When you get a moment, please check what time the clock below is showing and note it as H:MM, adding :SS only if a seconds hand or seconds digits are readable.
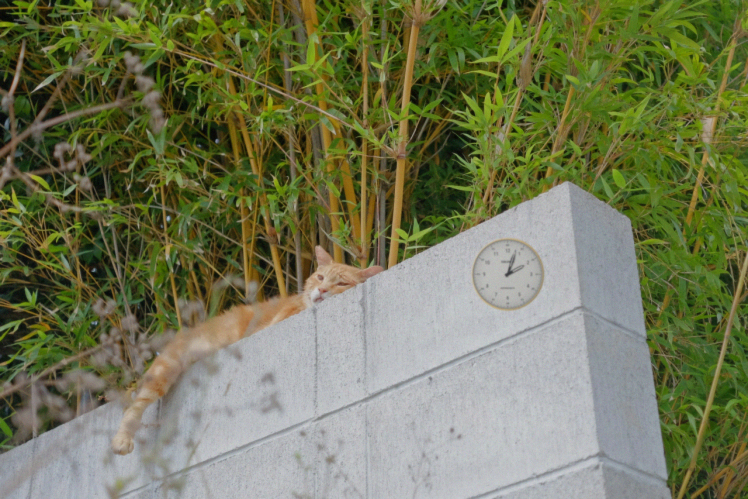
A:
2:03
